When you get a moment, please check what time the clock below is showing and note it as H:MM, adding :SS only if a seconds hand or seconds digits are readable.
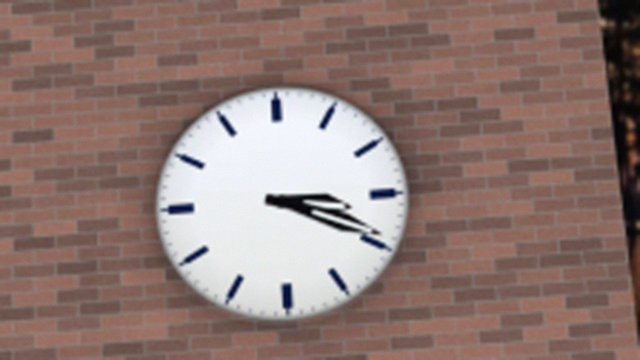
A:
3:19
